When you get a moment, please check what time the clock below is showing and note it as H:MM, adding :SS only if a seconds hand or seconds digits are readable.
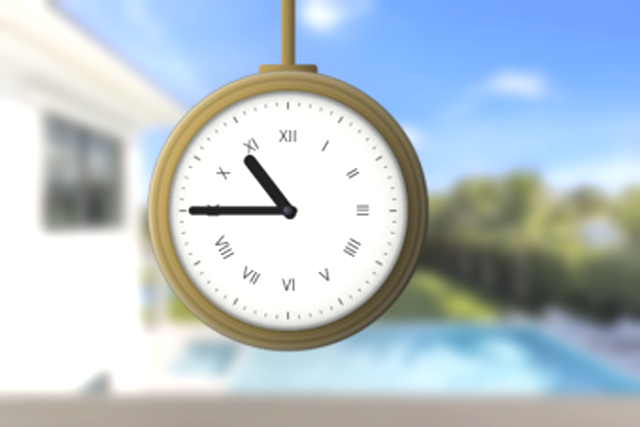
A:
10:45
